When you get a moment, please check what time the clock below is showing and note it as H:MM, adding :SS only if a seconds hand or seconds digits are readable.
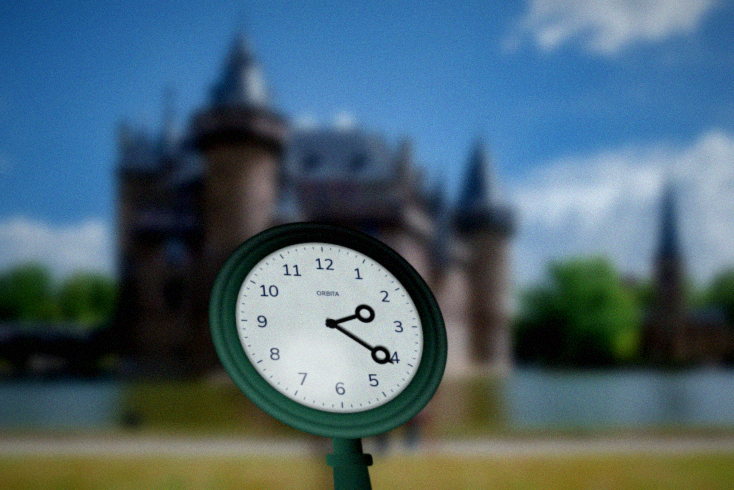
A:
2:21
